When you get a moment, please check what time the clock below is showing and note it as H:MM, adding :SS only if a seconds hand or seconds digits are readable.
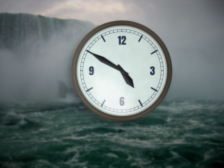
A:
4:50
